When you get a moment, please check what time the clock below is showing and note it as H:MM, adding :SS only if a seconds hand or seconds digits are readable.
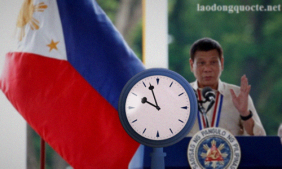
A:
9:57
